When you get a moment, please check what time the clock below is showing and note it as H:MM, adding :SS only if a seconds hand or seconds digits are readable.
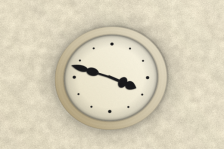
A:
3:48
